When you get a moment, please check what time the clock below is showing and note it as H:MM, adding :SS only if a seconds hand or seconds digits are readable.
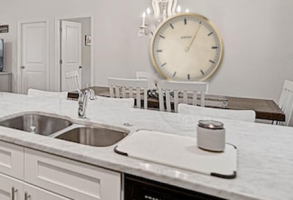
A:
1:05
